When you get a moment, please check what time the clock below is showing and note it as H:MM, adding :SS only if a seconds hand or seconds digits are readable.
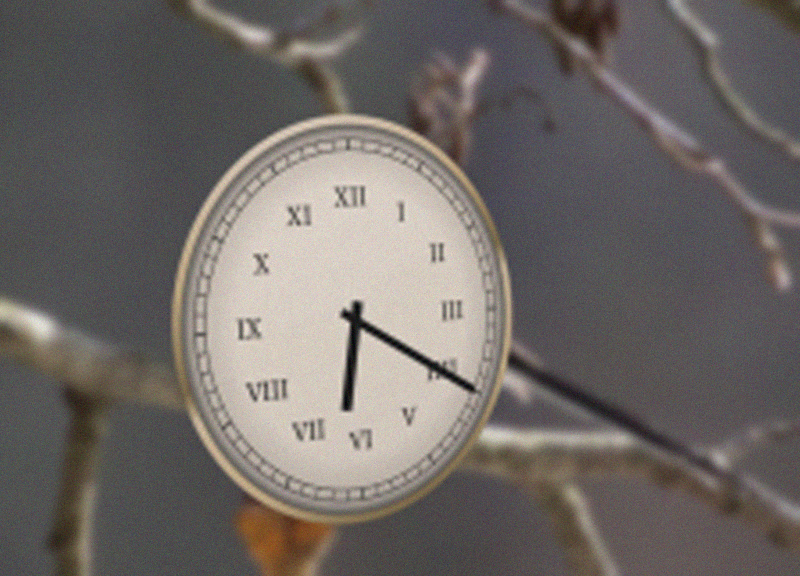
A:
6:20
